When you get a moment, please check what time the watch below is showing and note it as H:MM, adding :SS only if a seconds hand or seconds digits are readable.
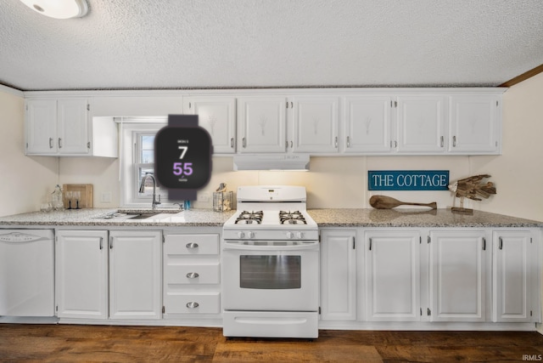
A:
7:55
